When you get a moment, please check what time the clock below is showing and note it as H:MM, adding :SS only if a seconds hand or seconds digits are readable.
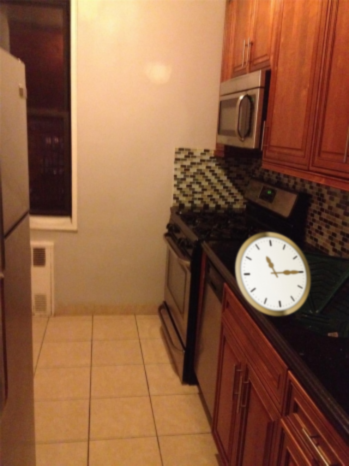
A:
11:15
